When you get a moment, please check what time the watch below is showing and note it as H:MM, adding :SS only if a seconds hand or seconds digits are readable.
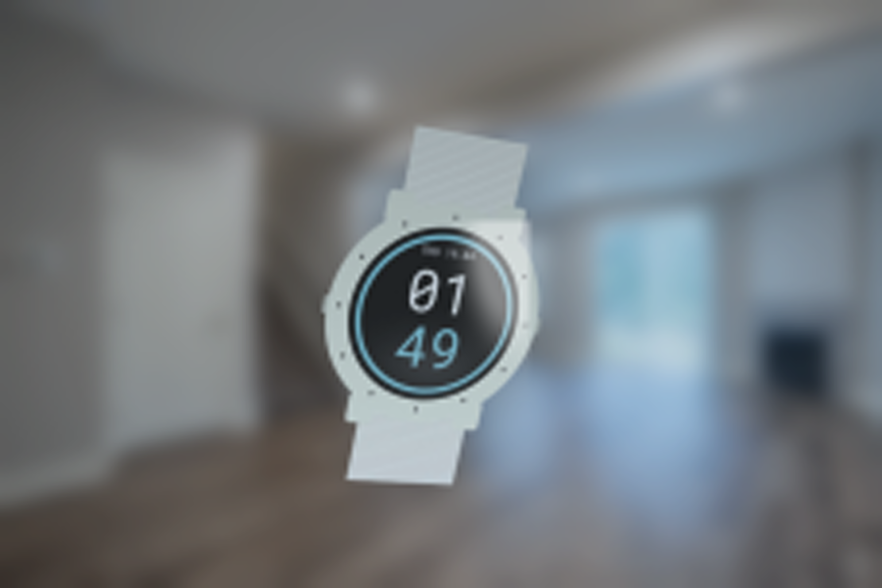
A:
1:49
